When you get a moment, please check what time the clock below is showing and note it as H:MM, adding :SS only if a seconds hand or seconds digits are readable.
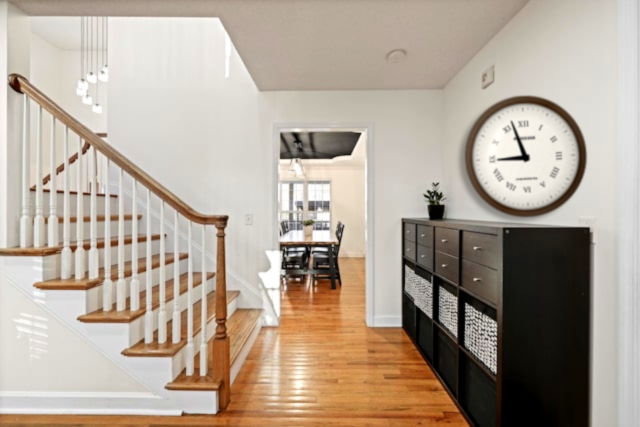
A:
8:57
